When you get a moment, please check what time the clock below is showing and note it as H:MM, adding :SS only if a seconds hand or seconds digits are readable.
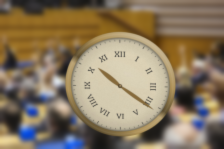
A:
10:21
